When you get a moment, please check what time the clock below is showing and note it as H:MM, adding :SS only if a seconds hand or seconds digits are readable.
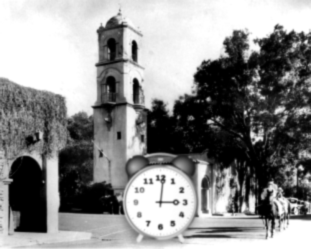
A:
3:01
